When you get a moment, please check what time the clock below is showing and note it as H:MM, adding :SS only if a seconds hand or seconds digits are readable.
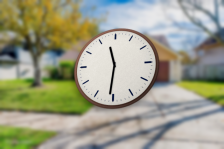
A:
11:31
